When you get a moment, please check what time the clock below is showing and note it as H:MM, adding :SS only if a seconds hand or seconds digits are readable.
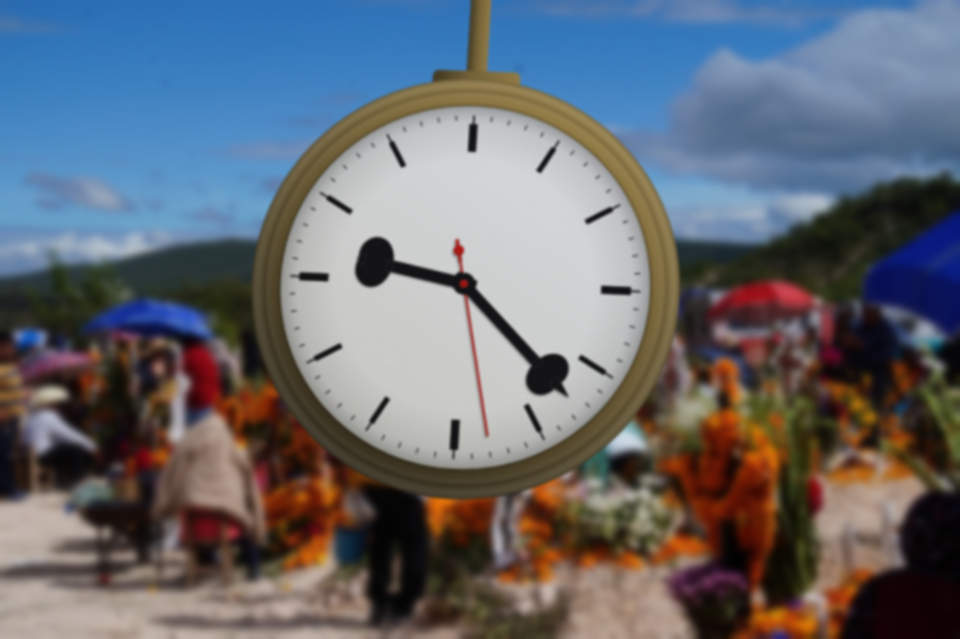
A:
9:22:28
